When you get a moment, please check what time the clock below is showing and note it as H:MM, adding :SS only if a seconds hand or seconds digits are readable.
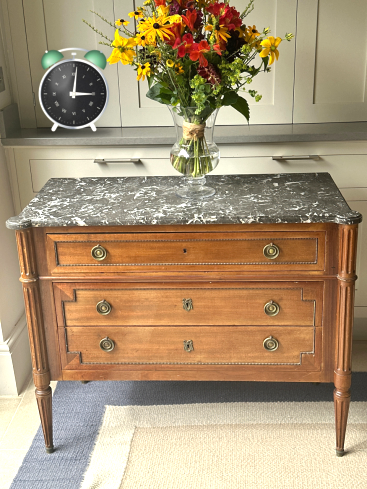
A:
3:01
